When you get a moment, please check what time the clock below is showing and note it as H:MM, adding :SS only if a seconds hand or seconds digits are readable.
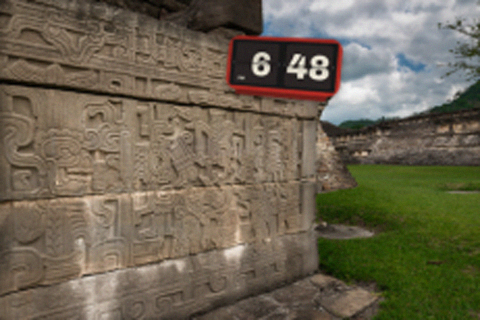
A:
6:48
